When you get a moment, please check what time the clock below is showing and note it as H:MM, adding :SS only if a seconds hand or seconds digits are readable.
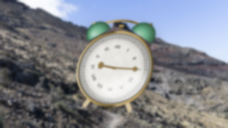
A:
9:15
